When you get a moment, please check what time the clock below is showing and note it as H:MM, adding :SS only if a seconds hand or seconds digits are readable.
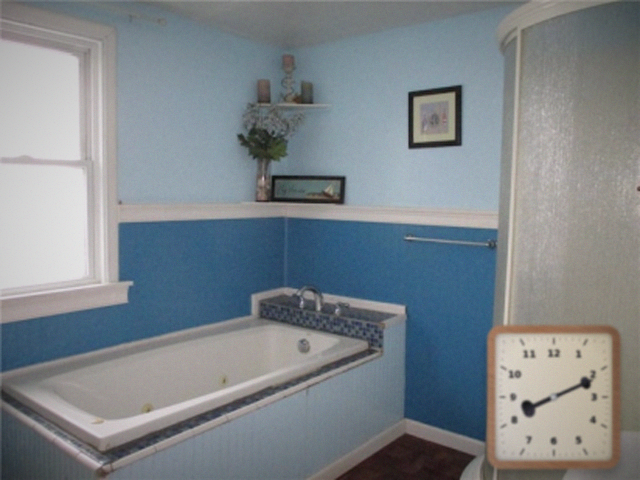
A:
8:11
